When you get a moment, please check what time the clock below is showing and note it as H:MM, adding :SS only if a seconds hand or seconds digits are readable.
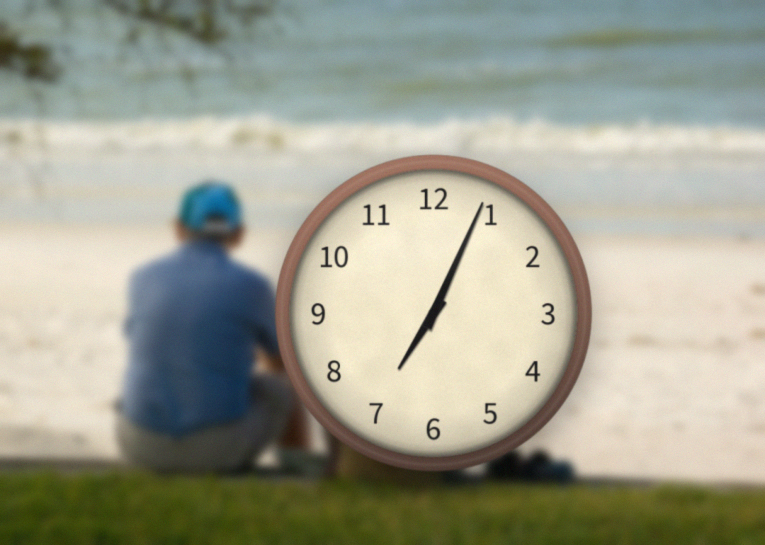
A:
7:04
